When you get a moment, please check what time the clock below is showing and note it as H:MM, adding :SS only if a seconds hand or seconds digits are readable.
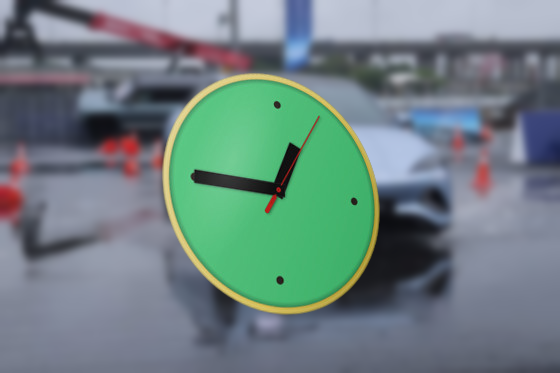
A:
12:45:05
